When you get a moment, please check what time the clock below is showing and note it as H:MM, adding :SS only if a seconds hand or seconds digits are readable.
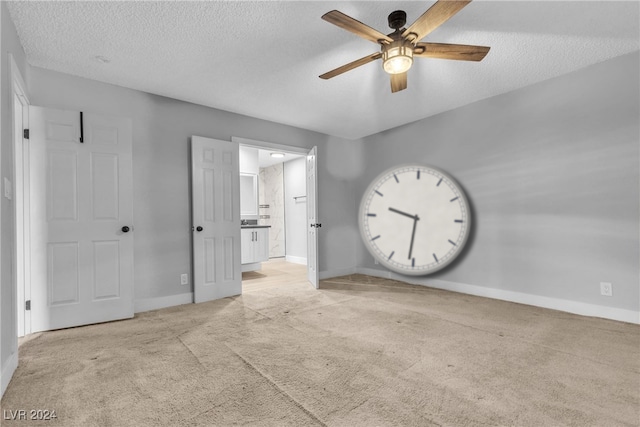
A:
9:31
